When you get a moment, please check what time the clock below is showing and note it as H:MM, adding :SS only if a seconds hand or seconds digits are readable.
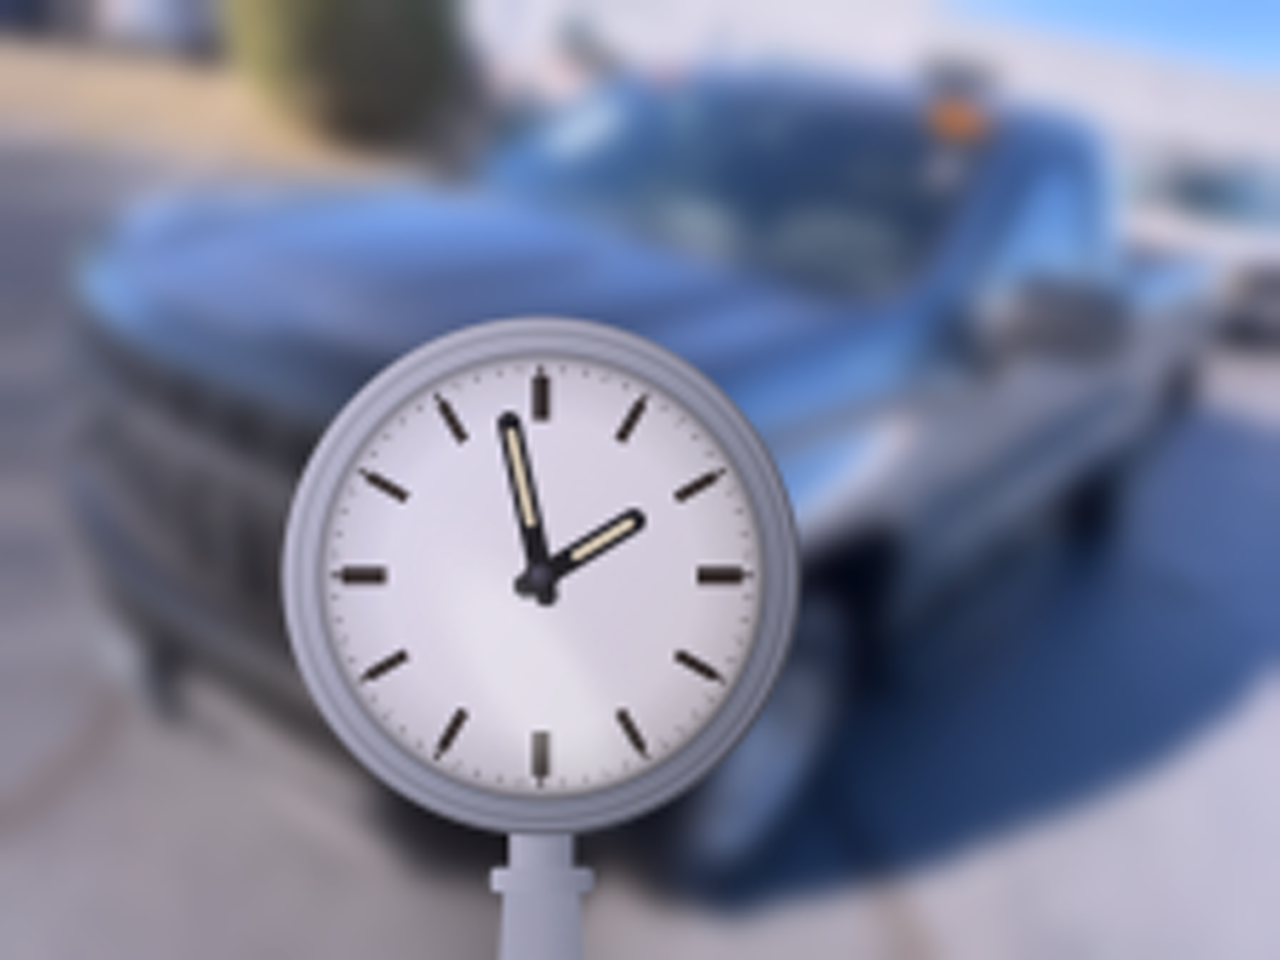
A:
1:58
